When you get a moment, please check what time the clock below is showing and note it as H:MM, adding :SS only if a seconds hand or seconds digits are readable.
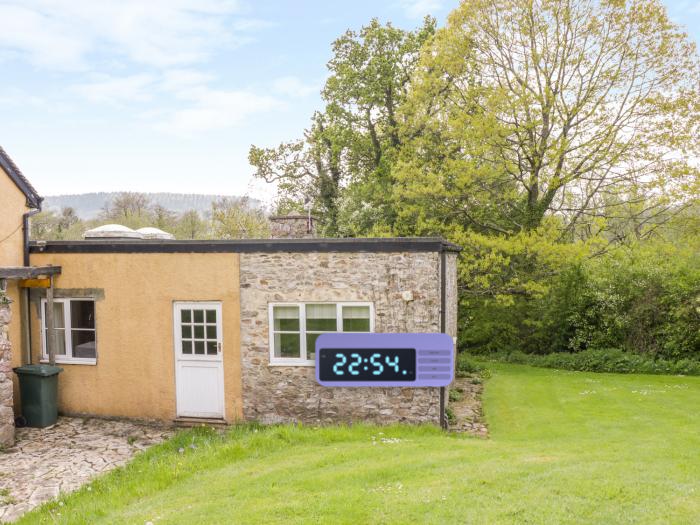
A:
22:54
